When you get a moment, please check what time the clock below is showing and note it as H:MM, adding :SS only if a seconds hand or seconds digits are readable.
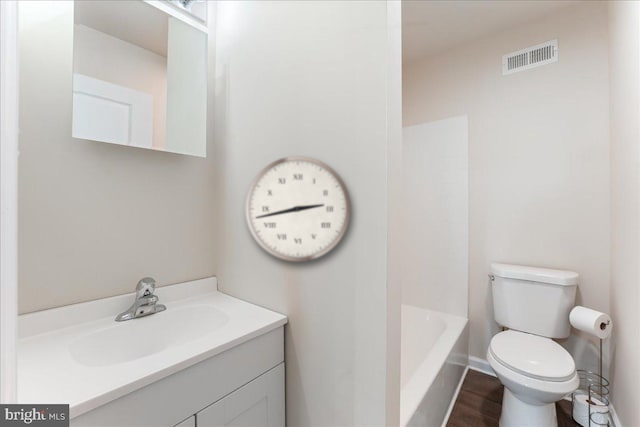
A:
2:43
